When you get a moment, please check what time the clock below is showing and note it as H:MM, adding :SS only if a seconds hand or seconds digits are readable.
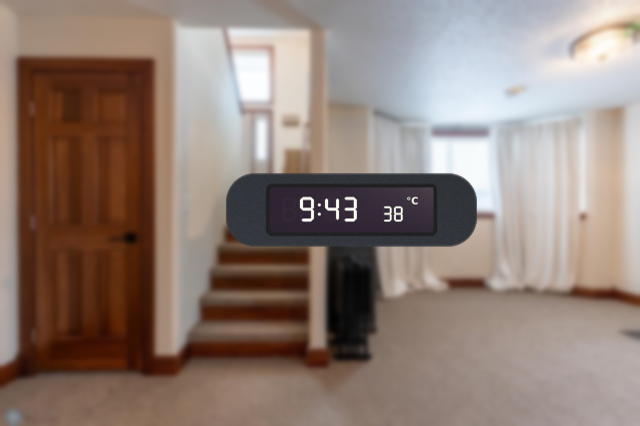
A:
9:43
